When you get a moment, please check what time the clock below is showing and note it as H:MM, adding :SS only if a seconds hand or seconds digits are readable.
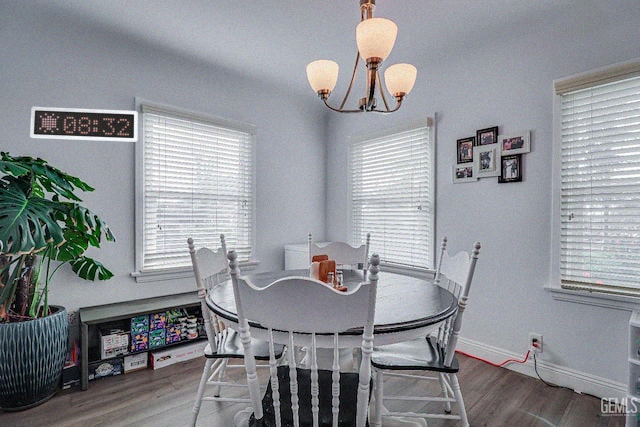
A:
8:32
